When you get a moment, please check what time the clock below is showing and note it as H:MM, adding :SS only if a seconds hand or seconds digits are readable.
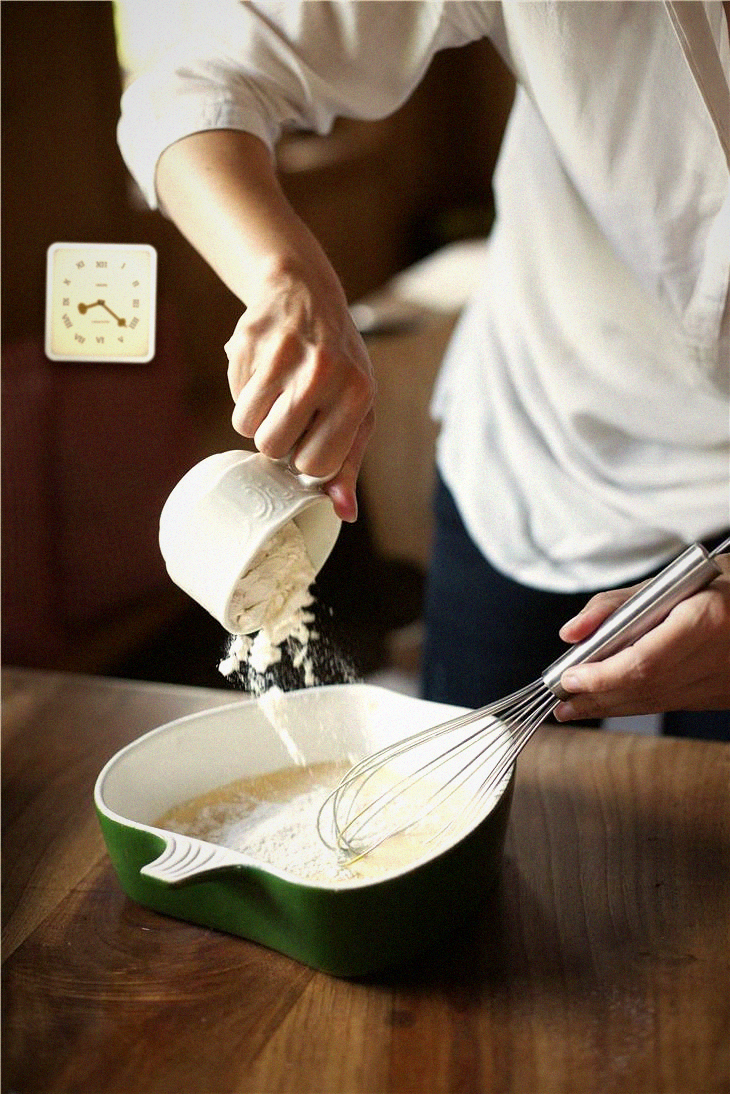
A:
8:22
